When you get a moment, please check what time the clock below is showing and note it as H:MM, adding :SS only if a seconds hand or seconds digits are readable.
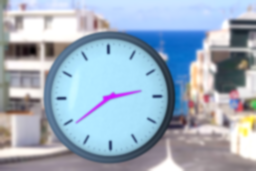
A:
2:39
